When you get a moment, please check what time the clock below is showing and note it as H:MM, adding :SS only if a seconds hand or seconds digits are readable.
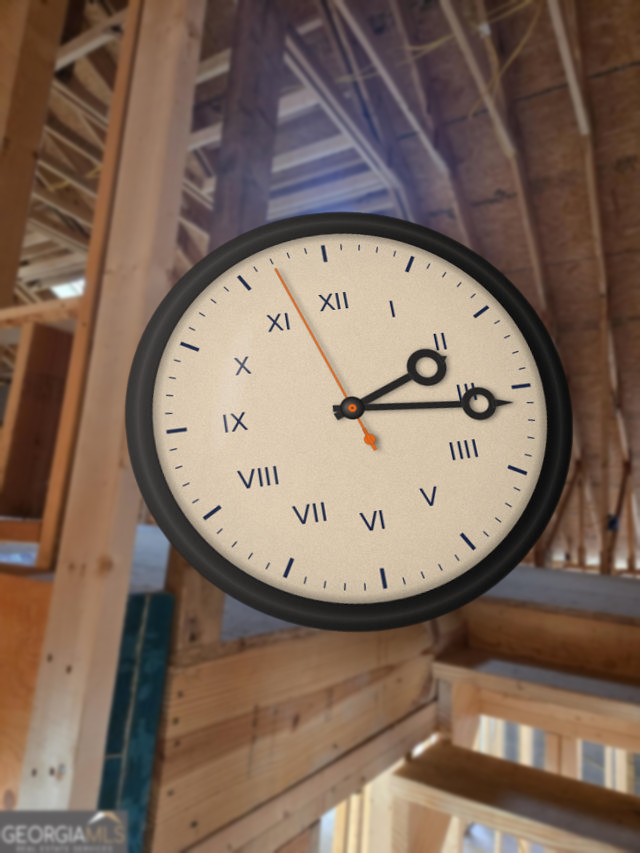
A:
2:15:57
